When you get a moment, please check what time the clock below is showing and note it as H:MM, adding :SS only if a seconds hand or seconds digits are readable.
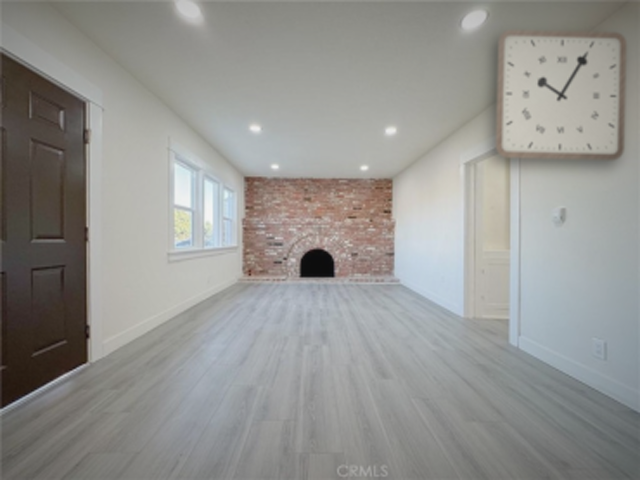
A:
10:05
